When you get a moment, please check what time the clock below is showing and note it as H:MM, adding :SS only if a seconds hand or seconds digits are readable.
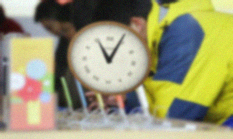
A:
11:04
